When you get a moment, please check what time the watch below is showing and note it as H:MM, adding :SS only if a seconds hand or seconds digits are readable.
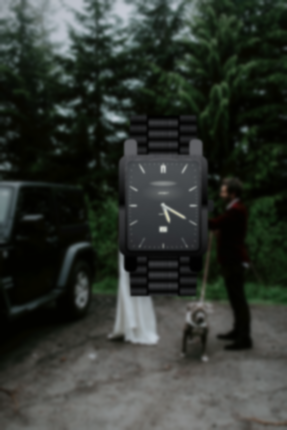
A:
5:20
